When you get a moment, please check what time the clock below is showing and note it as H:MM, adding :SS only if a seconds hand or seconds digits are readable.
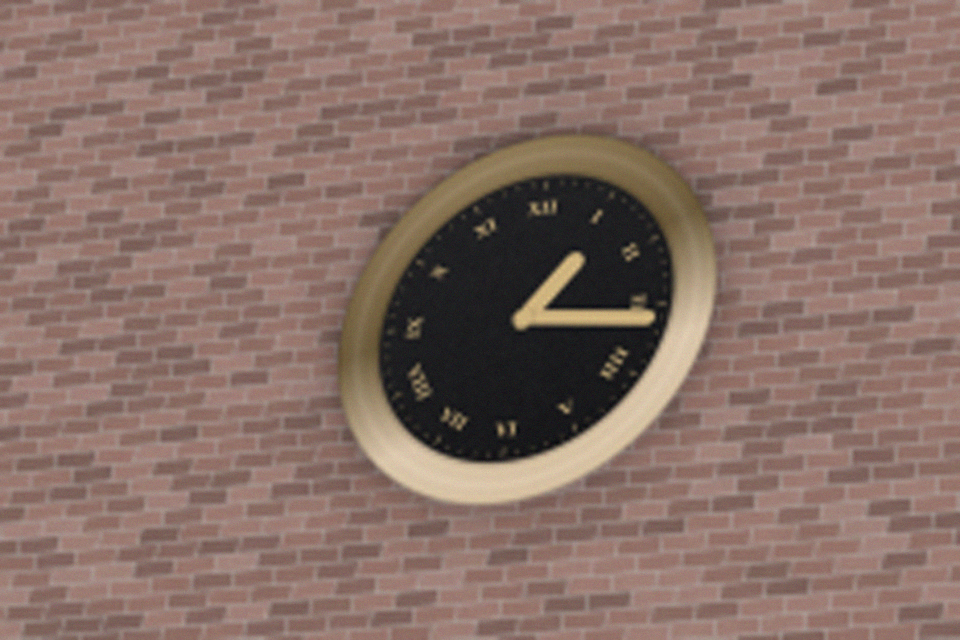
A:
1:16
